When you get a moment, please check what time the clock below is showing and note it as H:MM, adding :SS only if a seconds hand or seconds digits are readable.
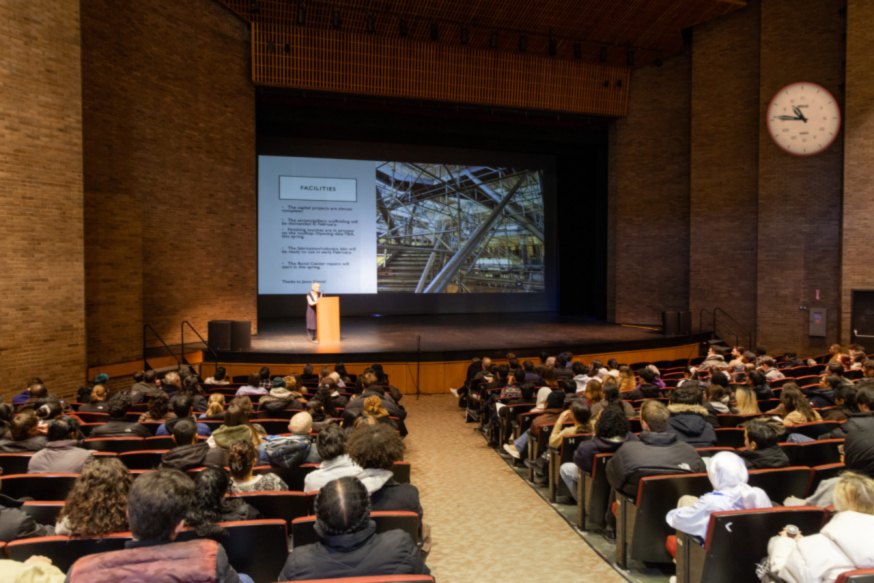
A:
10:46
